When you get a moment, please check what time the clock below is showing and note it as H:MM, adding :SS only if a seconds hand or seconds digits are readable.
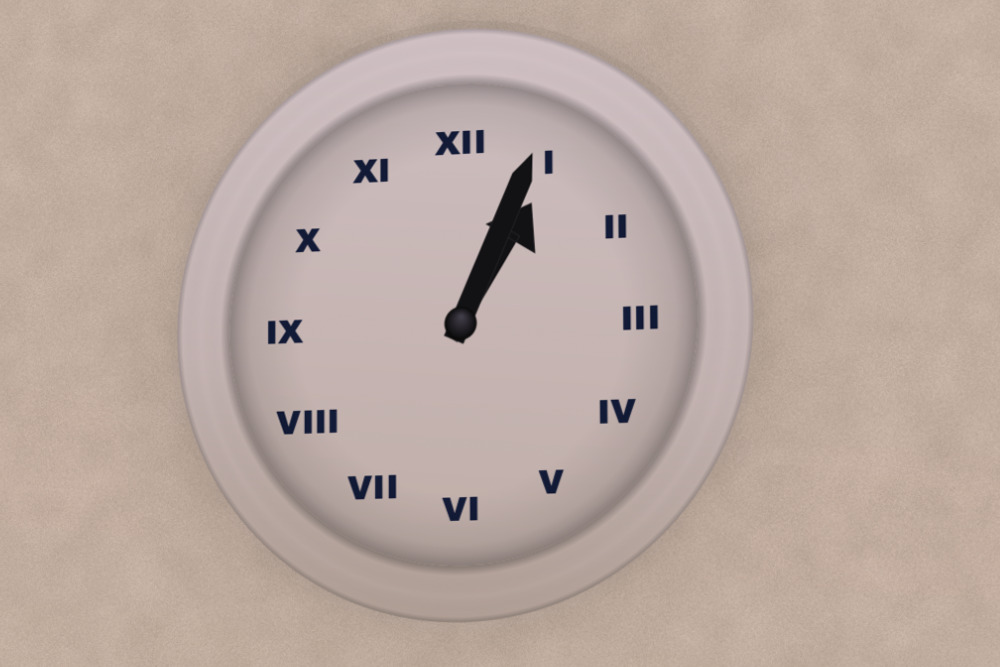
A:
1:04
